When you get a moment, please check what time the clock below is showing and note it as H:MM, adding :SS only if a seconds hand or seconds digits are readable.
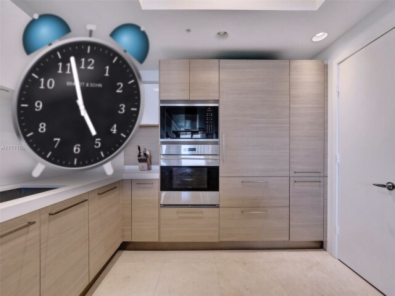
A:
4:57
